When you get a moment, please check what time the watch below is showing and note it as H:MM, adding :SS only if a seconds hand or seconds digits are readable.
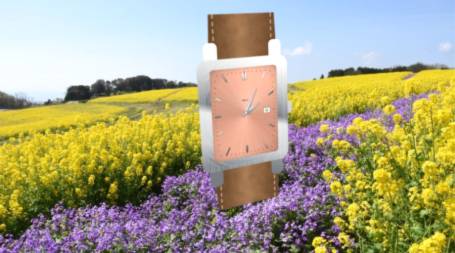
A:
2:05
